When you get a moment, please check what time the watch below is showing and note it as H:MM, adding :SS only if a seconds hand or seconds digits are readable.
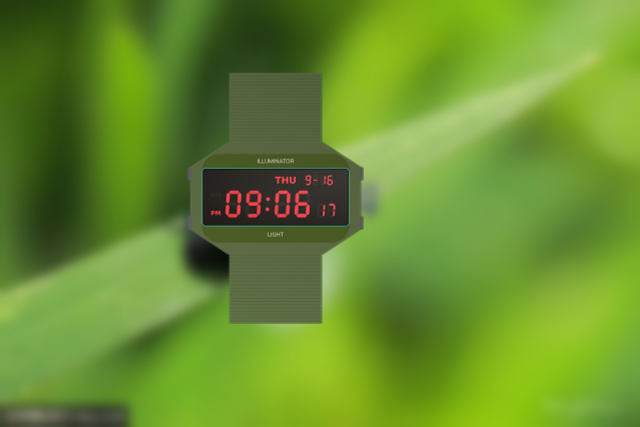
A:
9:06:17
